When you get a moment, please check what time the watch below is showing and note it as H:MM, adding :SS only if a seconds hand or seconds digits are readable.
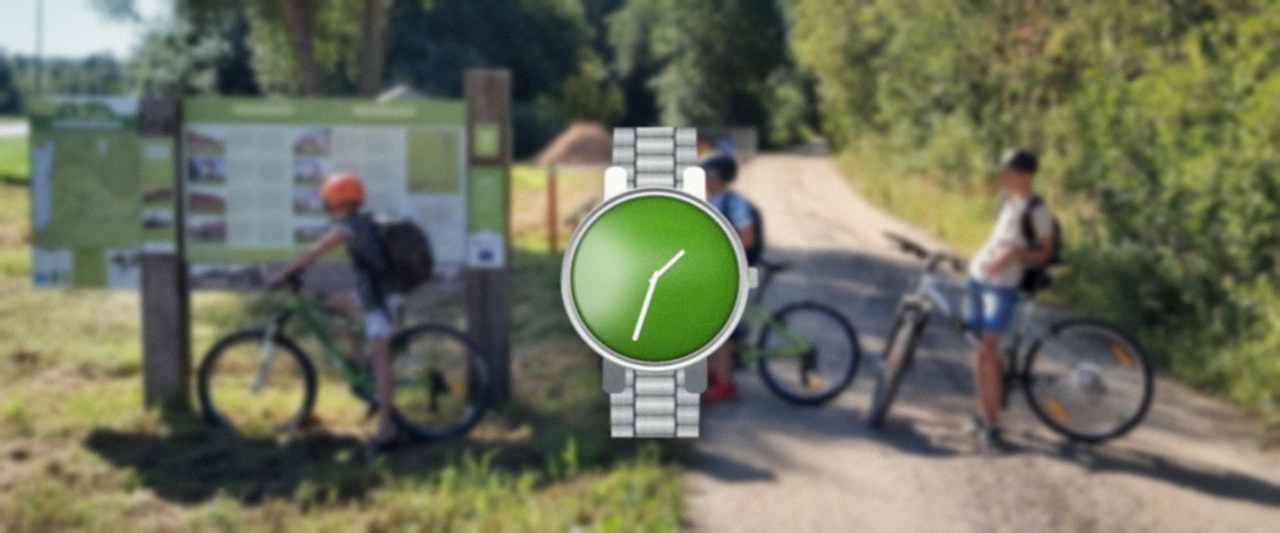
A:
1:33
